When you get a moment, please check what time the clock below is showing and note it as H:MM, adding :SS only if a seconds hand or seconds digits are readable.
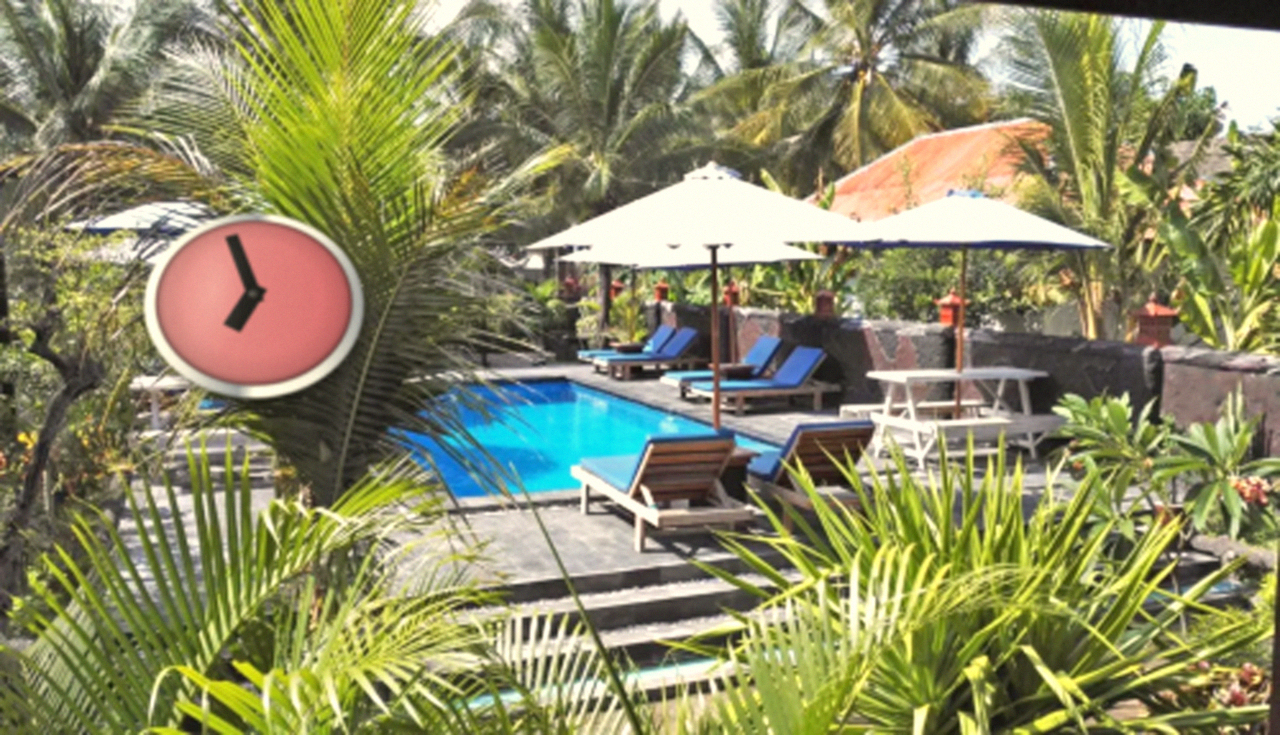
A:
6:57
